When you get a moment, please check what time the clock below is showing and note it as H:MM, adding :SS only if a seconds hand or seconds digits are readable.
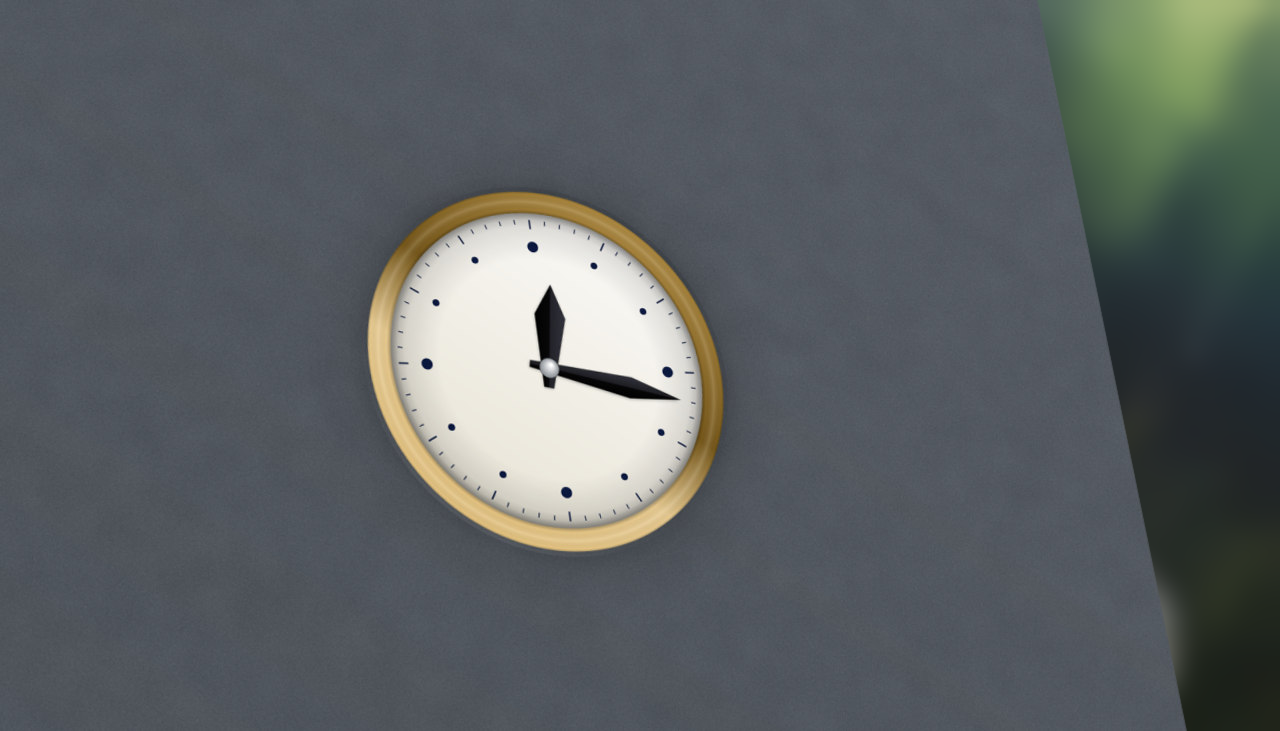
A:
12:17
